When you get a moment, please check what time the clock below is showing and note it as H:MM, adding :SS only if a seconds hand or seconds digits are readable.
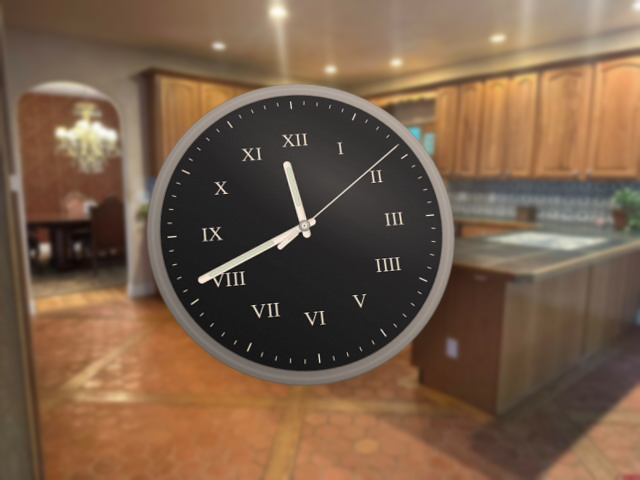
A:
11:41:09
